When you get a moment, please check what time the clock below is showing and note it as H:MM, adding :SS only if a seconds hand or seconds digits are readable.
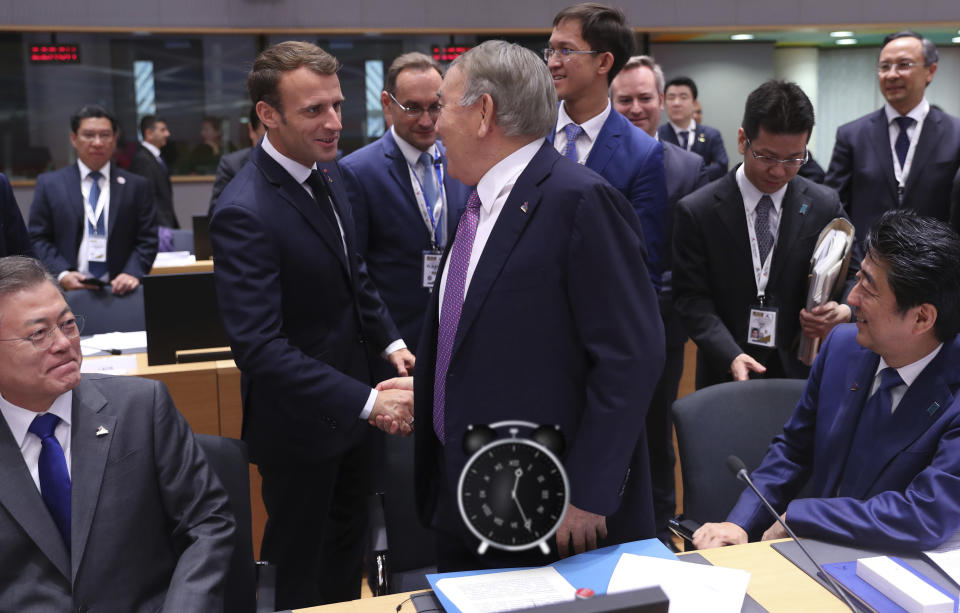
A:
12:26
